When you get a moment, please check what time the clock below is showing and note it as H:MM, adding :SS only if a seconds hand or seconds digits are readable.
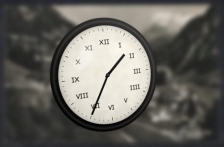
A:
1:35
